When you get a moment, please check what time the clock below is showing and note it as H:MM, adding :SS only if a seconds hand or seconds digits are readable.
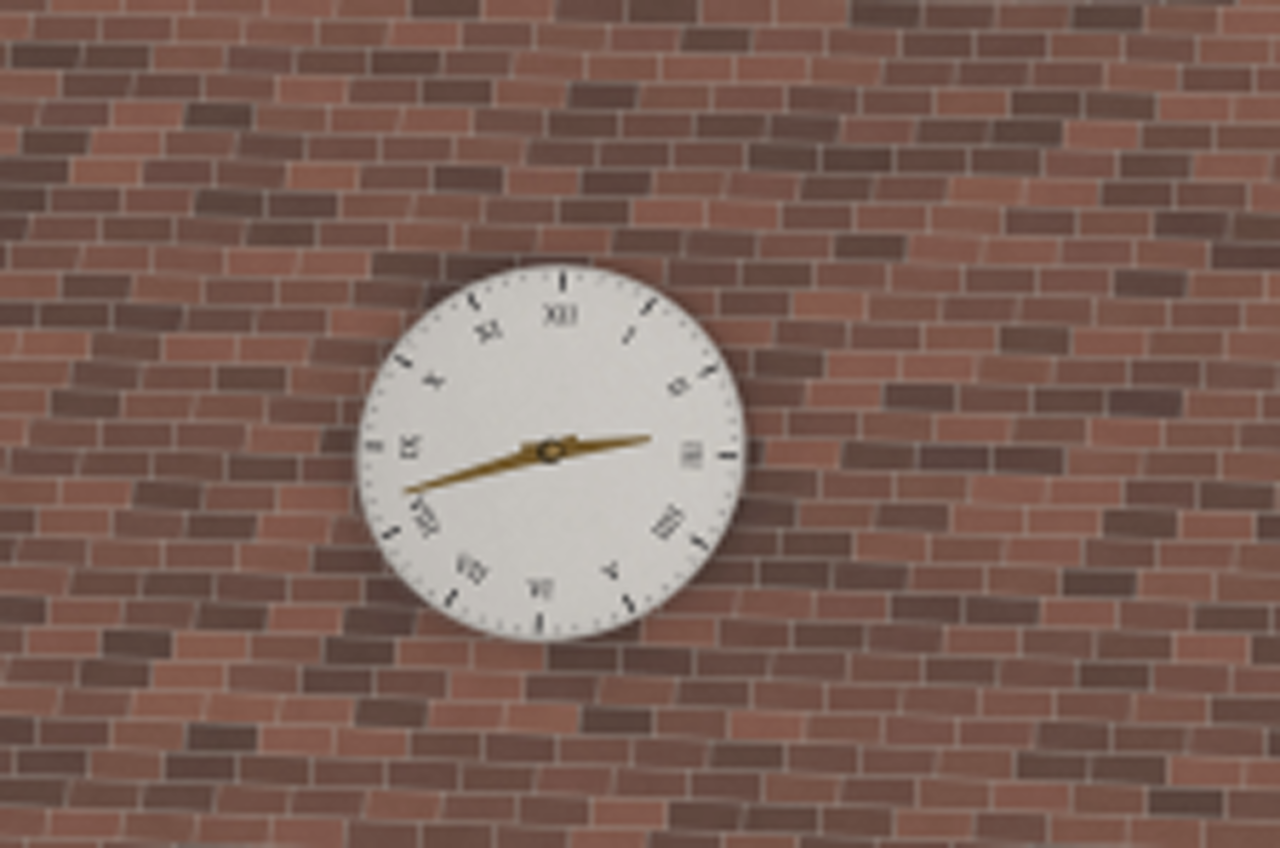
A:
2:42
